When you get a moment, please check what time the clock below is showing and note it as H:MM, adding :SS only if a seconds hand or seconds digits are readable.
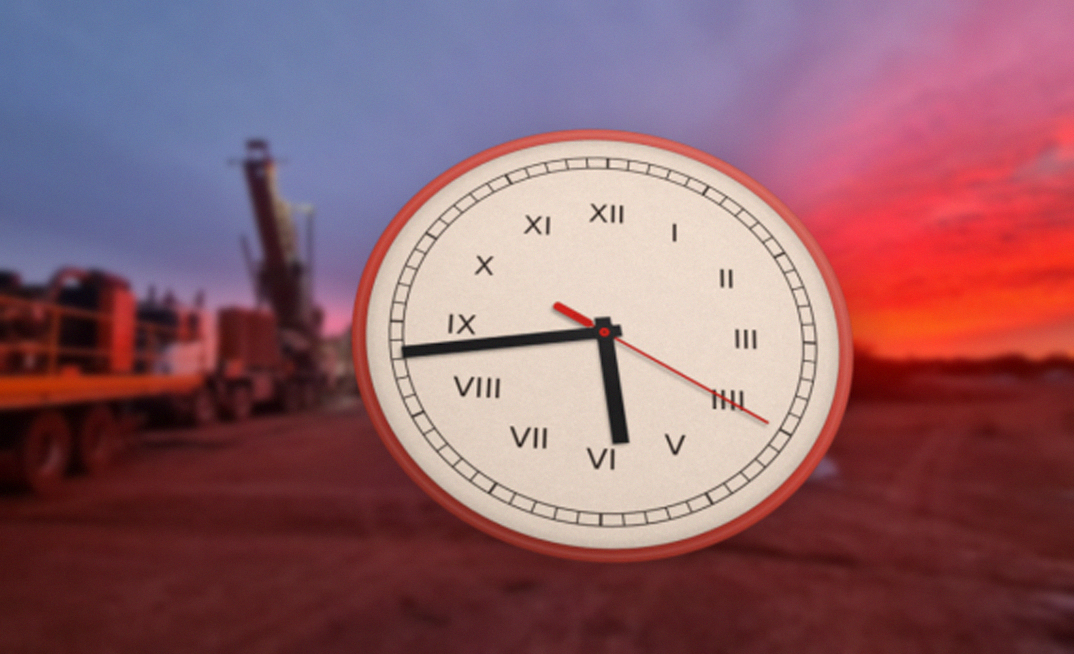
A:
5:43:20
